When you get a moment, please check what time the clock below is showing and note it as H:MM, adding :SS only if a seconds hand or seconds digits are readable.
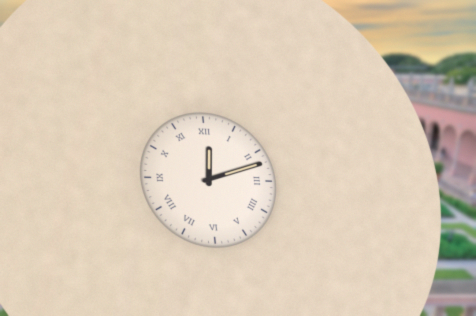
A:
12:12
